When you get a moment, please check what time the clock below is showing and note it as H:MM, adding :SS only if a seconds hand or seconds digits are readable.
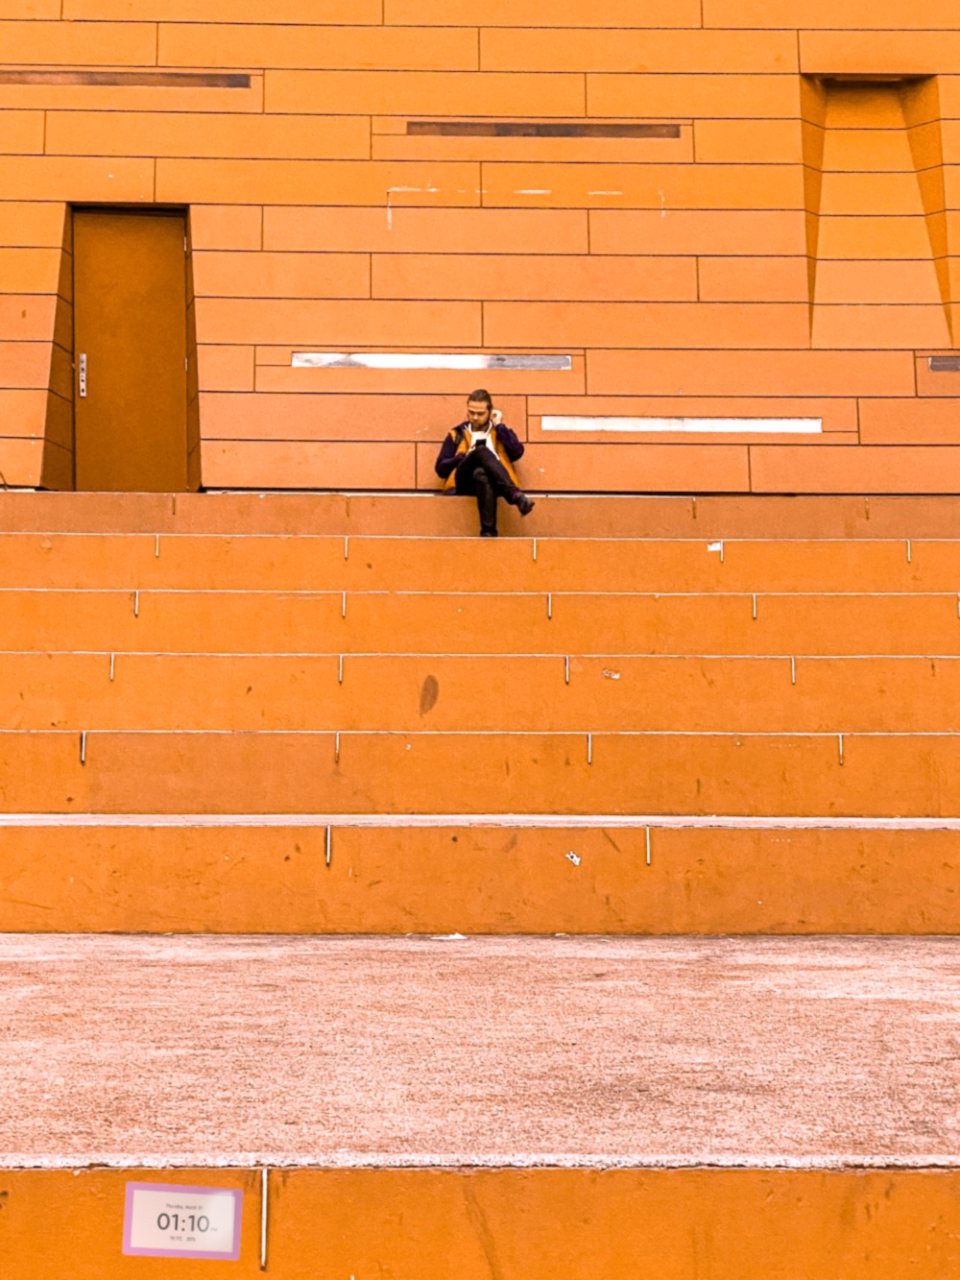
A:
1:10
